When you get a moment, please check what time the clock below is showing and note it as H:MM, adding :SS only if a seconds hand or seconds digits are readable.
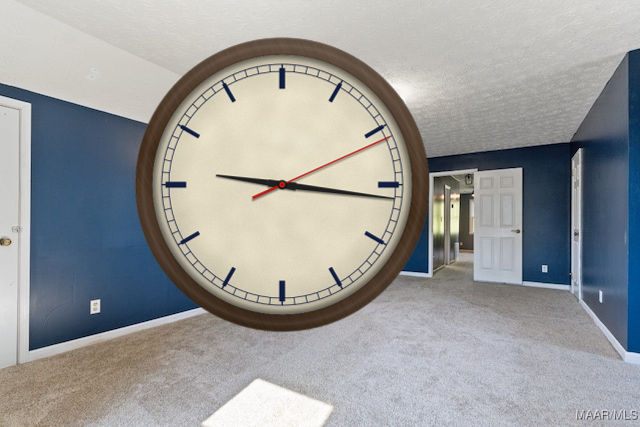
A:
9:16:11
